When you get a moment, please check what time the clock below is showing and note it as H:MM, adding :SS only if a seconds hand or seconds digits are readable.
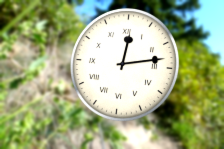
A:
12:13
